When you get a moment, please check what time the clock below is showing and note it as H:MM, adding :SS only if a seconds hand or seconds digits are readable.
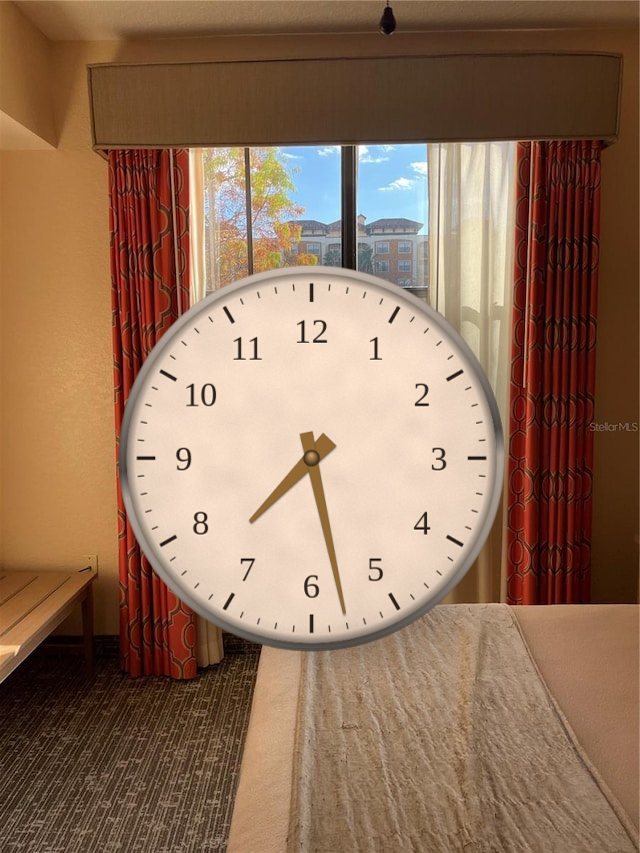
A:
7:28
